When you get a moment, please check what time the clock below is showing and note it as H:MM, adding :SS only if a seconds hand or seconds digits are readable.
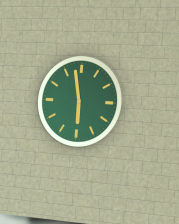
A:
5:58
